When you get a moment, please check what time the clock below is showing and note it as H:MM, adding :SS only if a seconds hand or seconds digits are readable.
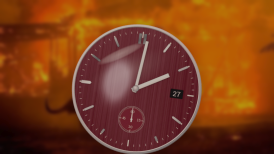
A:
2:01
